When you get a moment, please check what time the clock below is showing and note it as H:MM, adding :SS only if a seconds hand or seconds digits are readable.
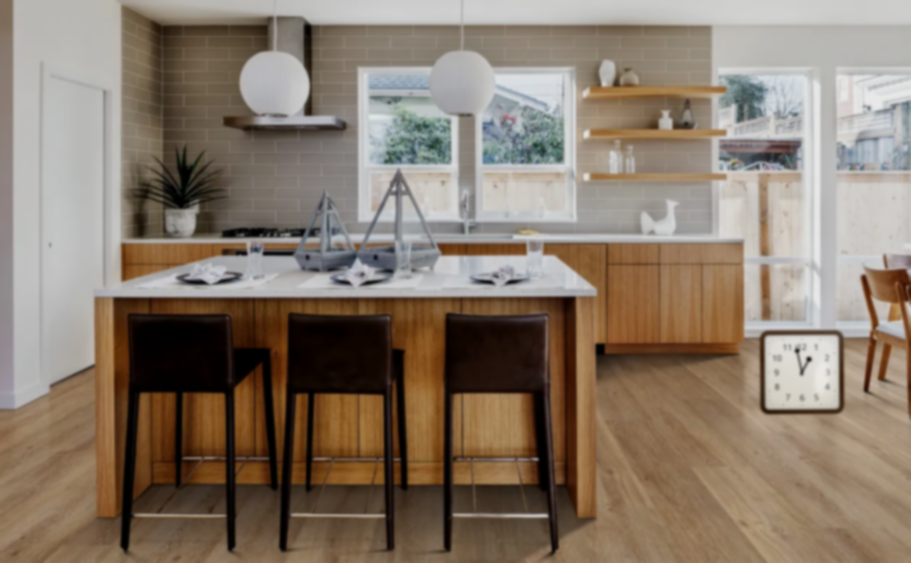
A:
12:58
